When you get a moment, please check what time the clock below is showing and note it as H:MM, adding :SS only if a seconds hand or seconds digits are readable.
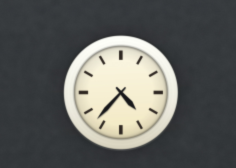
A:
4:37
